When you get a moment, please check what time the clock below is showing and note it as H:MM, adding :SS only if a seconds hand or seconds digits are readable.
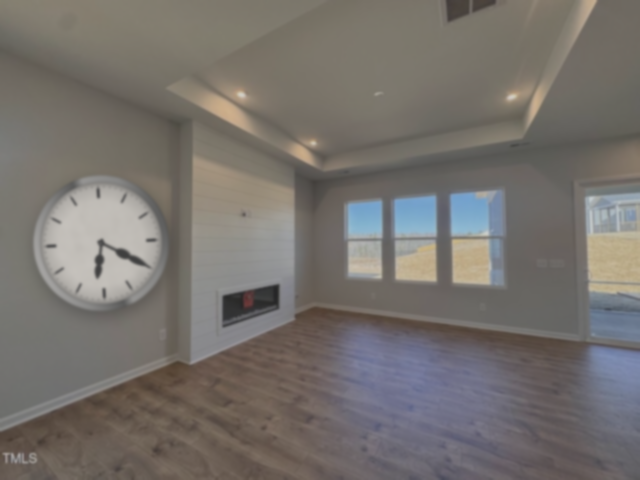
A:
6:20
